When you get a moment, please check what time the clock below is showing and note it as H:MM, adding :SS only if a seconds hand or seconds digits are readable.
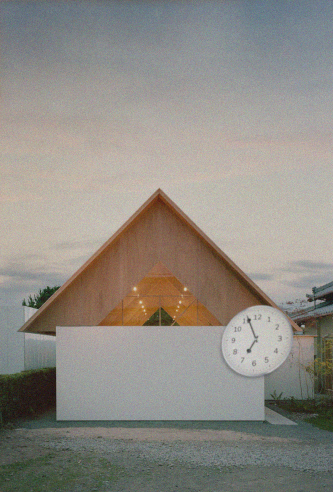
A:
6:56
